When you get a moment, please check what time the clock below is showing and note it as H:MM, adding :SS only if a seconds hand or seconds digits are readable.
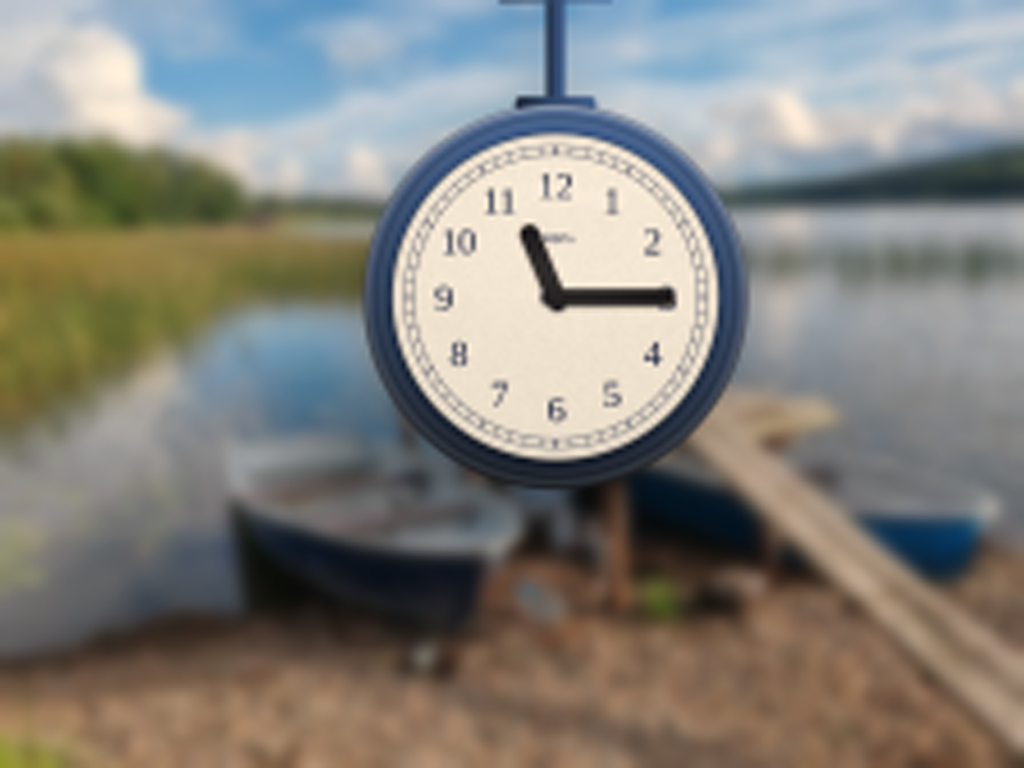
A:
11:15
